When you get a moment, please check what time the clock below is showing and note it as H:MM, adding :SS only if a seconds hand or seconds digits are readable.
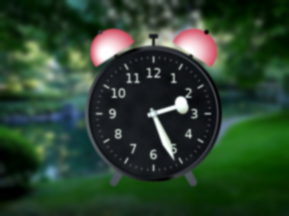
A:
2:26
